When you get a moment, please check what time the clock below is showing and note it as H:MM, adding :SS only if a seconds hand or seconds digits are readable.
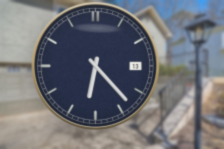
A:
6:23
